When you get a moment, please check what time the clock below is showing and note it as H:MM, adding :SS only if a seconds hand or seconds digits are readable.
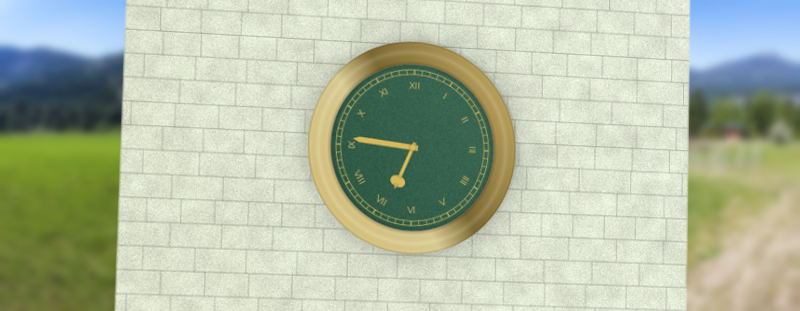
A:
6:46
